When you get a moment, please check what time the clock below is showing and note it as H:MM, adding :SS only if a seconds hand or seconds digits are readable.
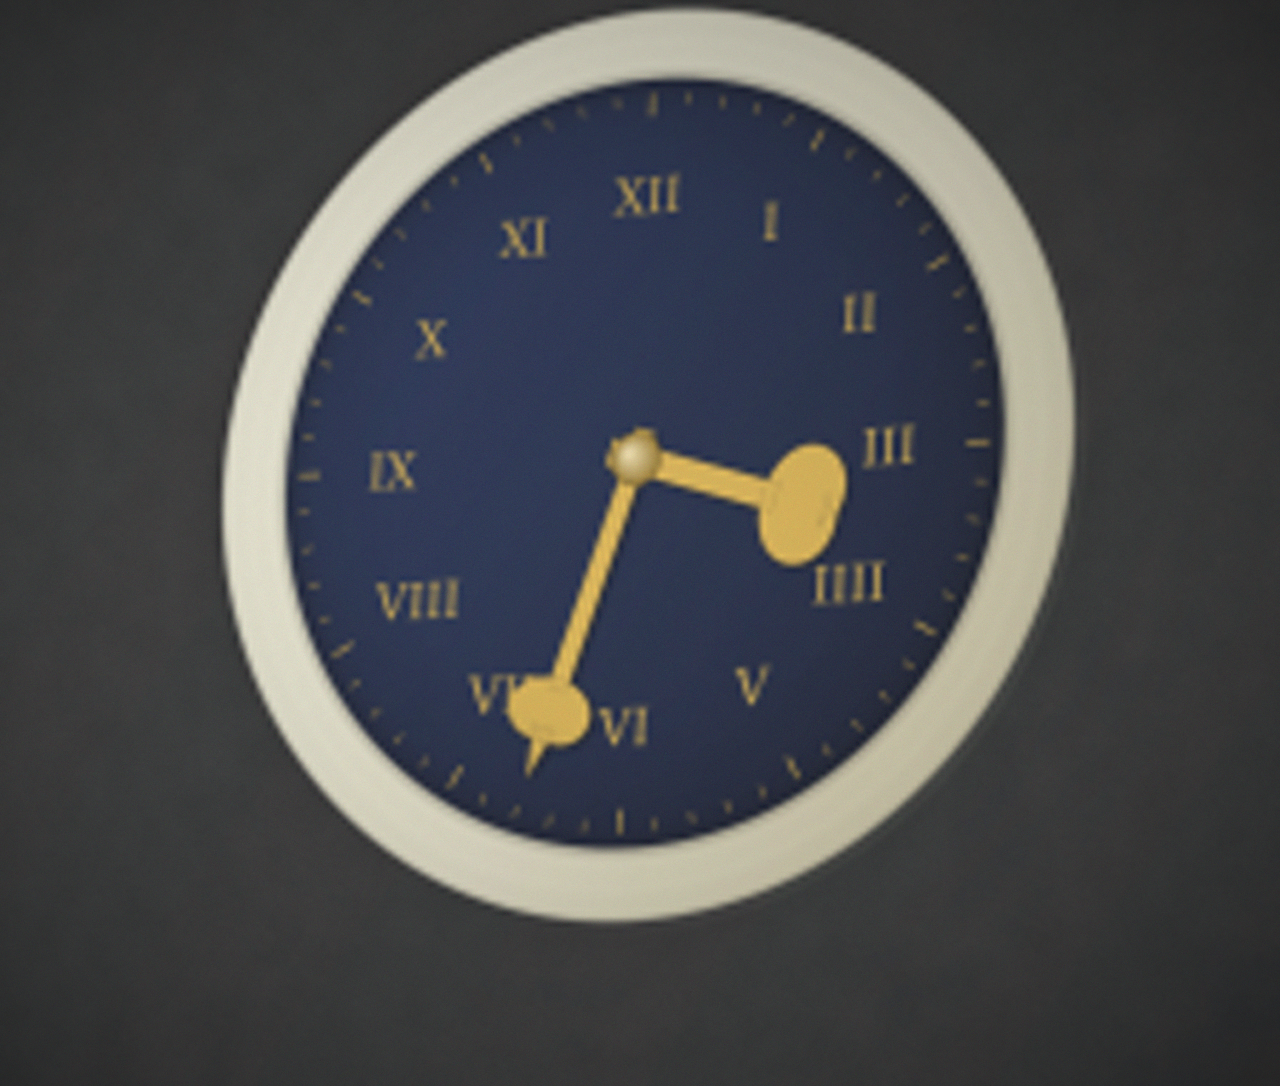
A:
3:33
